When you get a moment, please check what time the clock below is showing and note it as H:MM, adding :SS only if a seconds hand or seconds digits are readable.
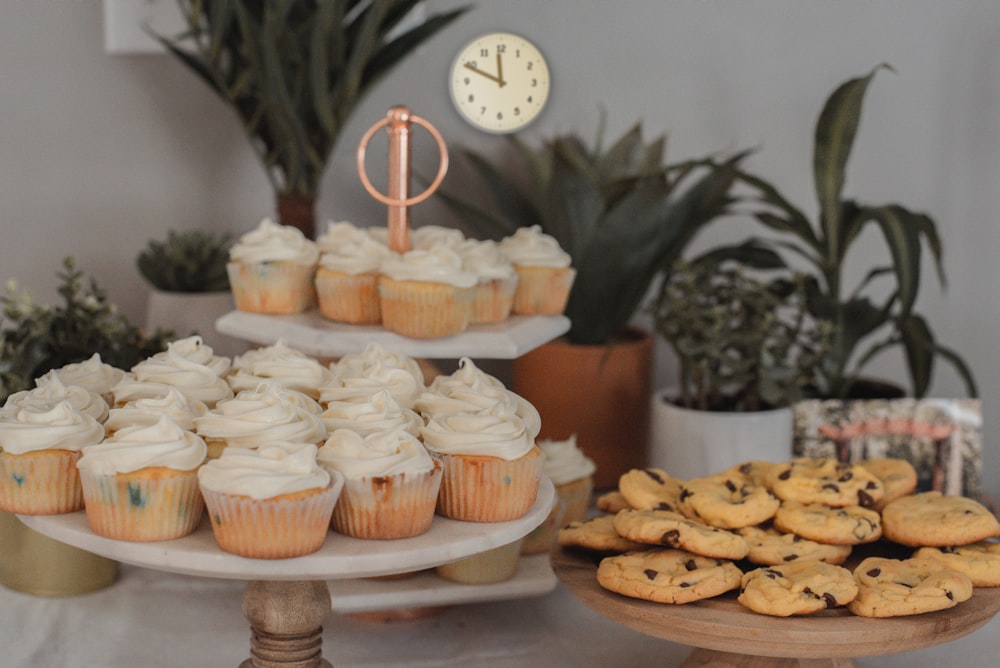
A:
11:49
